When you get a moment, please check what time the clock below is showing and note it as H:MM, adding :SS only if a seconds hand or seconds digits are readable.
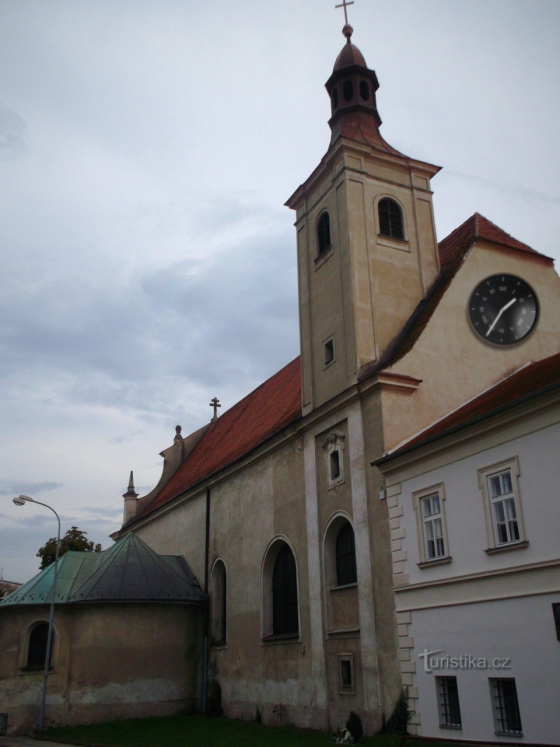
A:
1:35
